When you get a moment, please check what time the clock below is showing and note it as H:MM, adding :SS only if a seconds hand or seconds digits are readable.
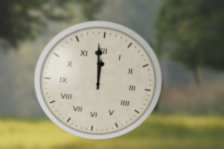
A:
11:59
